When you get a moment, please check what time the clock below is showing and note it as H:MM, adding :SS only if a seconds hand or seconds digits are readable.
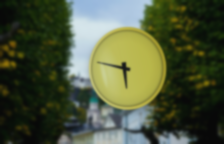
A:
5:47
